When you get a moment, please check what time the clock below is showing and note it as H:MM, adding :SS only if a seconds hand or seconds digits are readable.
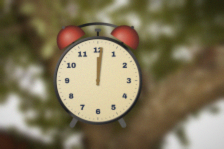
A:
12:01
